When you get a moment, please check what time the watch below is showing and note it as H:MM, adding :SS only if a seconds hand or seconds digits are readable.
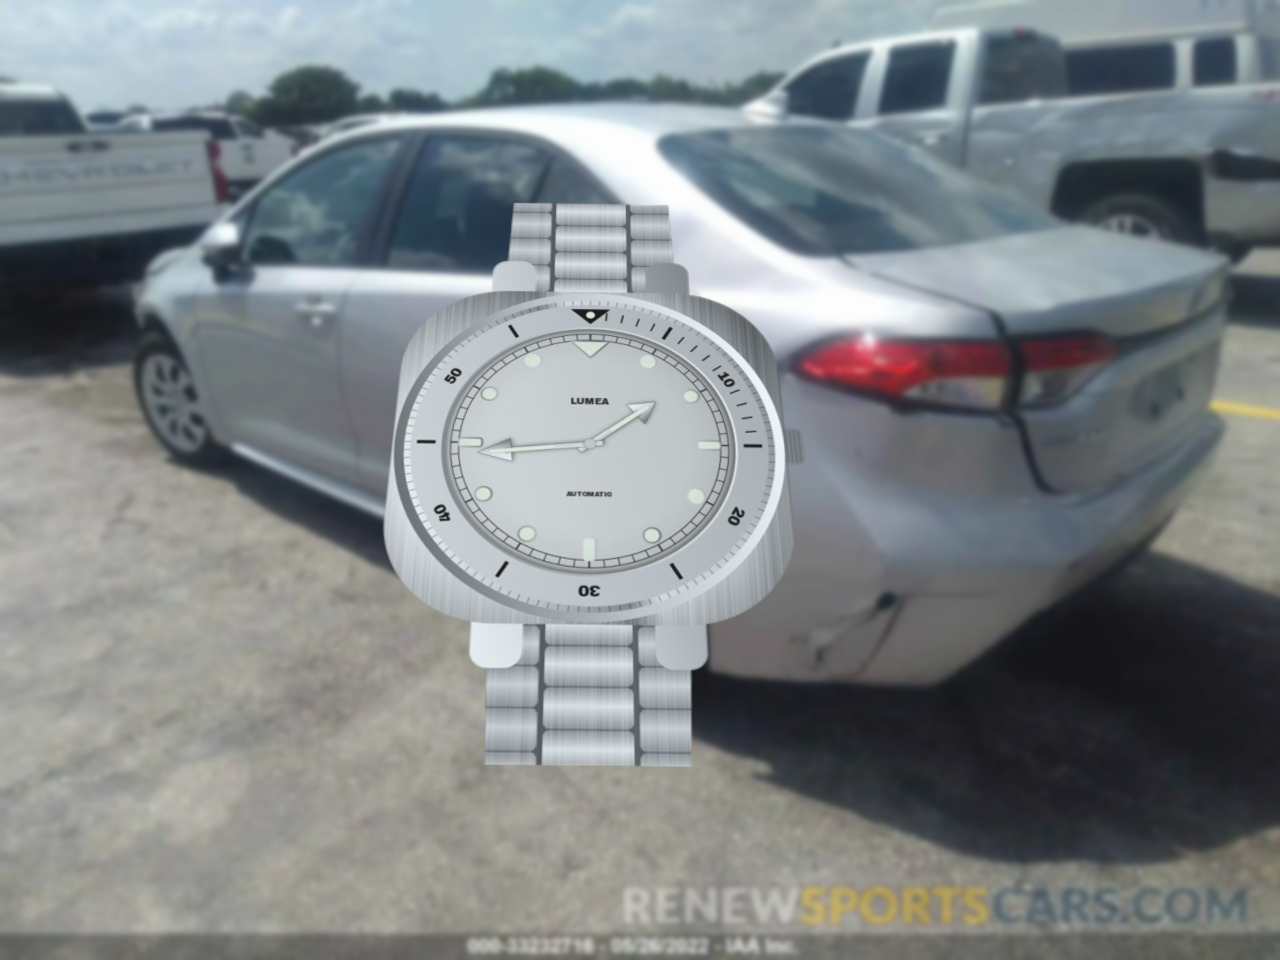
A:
1:44
